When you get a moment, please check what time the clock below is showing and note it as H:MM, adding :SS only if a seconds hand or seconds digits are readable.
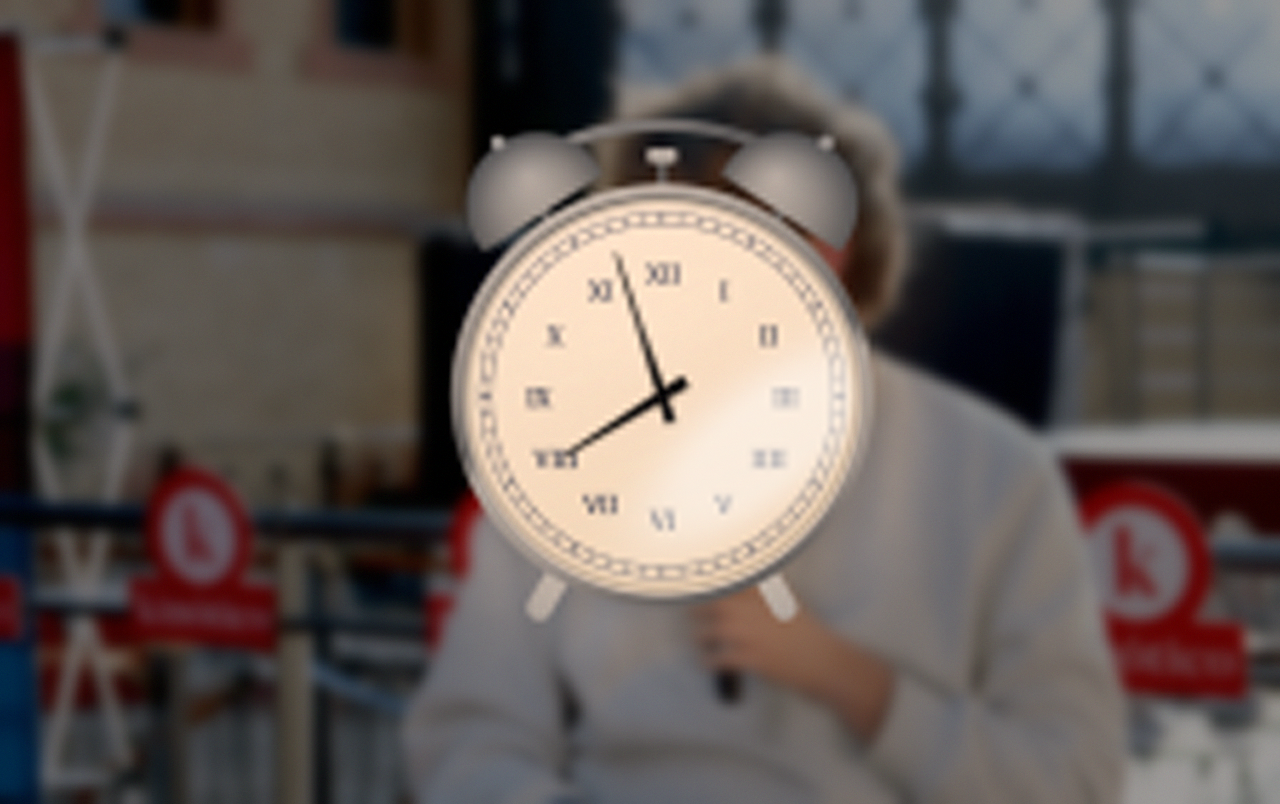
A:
7:57
